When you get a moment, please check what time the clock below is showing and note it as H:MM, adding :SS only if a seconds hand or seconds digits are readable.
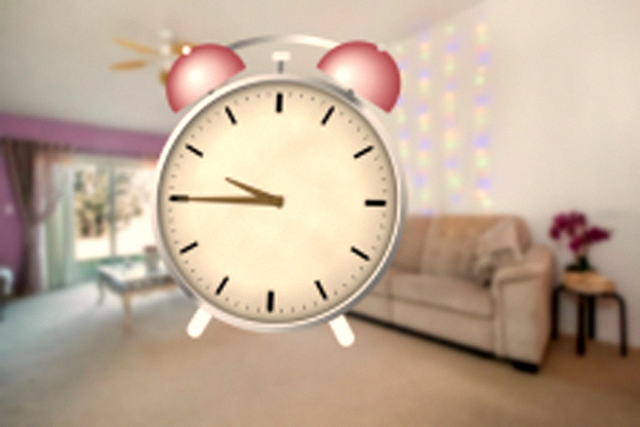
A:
9:45
